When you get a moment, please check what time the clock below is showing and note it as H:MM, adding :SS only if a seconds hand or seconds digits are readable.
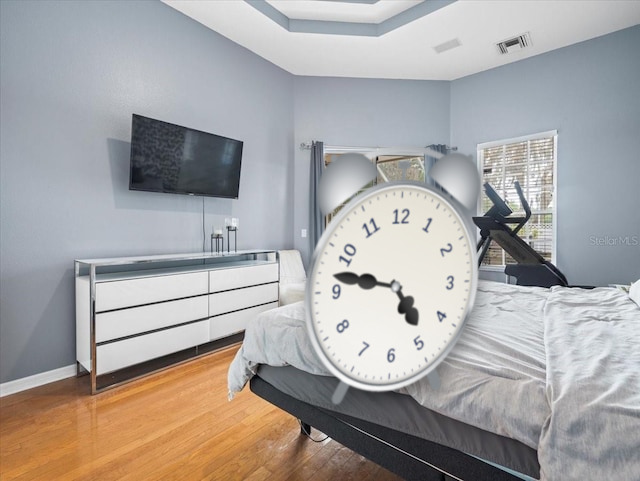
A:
4:47
